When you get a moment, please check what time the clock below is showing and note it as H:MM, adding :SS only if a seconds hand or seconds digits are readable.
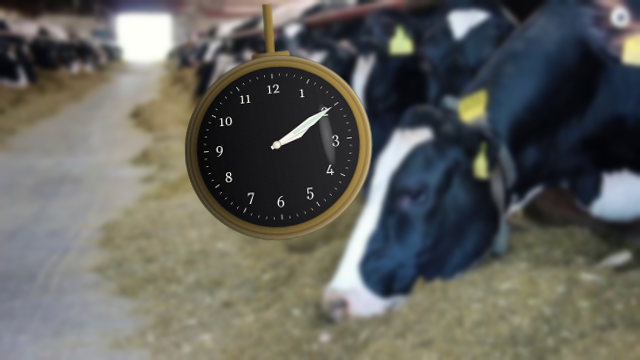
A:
2:10
